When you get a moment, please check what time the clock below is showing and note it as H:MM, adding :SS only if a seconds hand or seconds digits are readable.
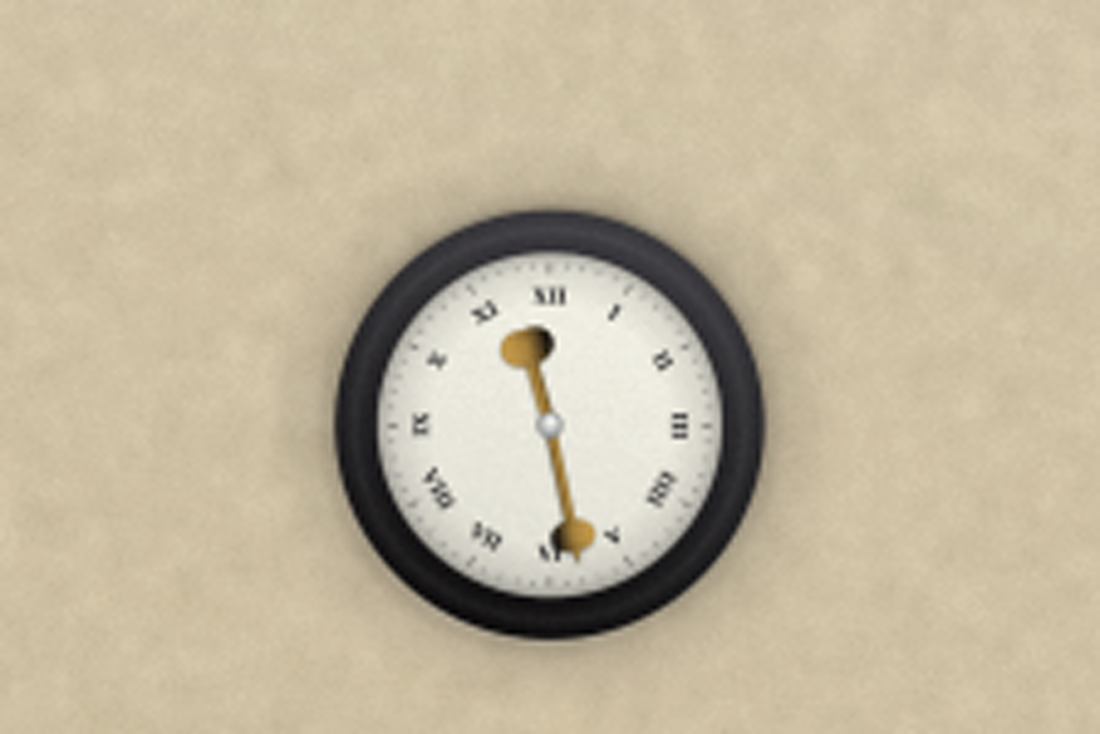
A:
11:28
